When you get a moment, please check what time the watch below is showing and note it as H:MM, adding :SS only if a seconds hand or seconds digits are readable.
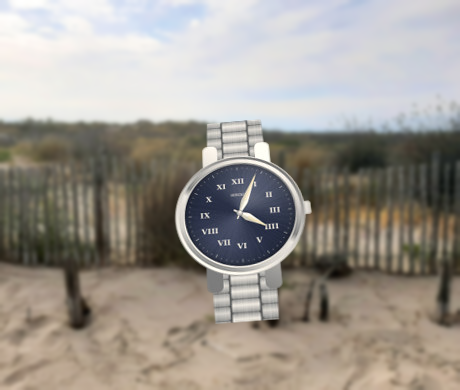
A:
4:04
